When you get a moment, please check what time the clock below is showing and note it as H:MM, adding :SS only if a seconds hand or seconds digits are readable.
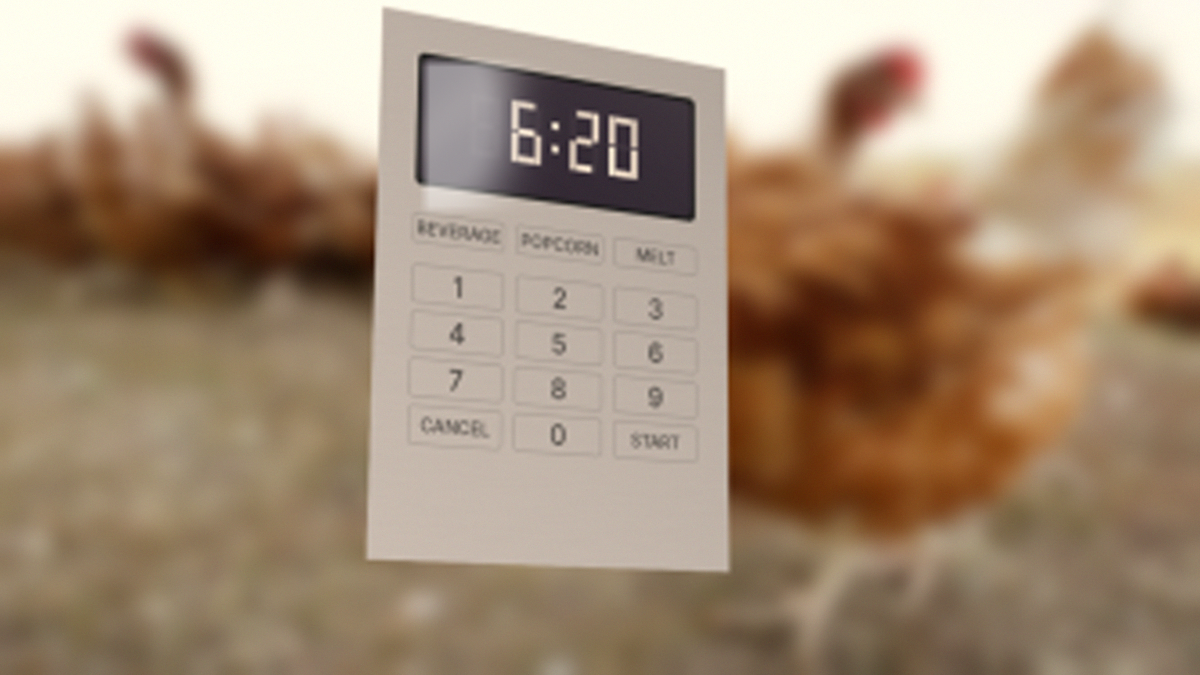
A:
6:20
